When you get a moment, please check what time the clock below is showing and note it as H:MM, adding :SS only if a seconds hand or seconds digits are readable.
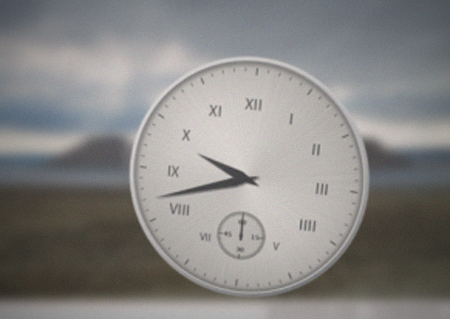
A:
9:42
